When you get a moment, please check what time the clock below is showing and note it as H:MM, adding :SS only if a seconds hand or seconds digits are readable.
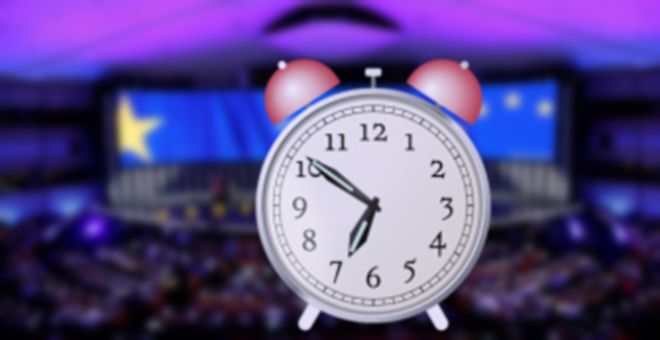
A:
6:51
